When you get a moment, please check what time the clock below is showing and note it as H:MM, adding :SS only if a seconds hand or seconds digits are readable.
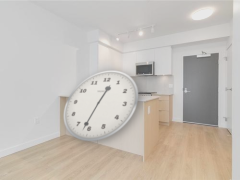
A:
12:32
